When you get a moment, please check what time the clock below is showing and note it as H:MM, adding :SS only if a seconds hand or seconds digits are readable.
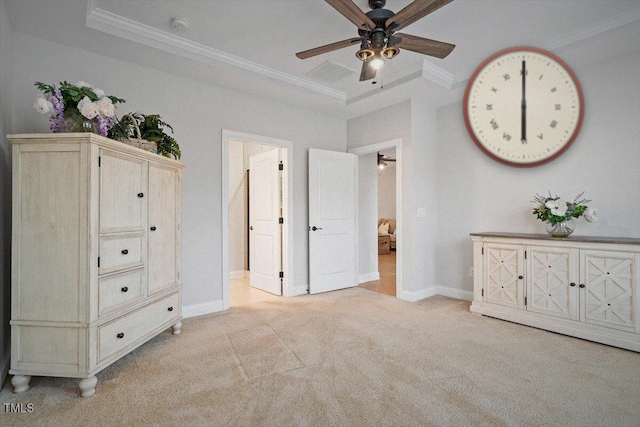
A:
6:00
